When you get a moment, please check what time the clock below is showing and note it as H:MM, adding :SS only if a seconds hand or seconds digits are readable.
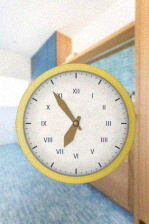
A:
6:54
